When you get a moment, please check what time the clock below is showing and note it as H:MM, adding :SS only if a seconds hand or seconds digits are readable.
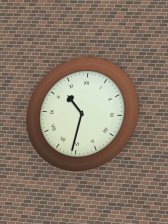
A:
10:31
